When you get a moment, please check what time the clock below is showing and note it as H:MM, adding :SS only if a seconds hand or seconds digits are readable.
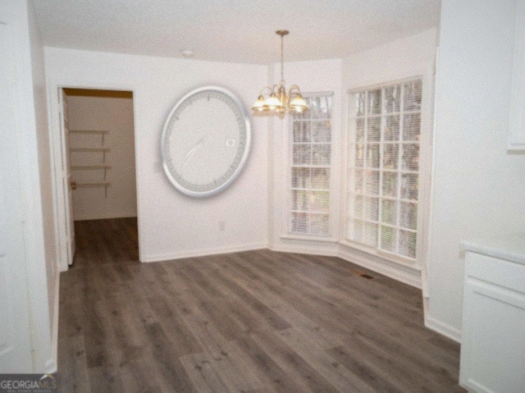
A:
7:36
